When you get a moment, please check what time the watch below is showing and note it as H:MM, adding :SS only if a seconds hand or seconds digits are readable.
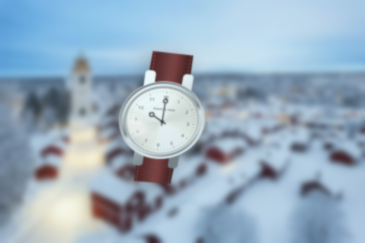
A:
10:00
